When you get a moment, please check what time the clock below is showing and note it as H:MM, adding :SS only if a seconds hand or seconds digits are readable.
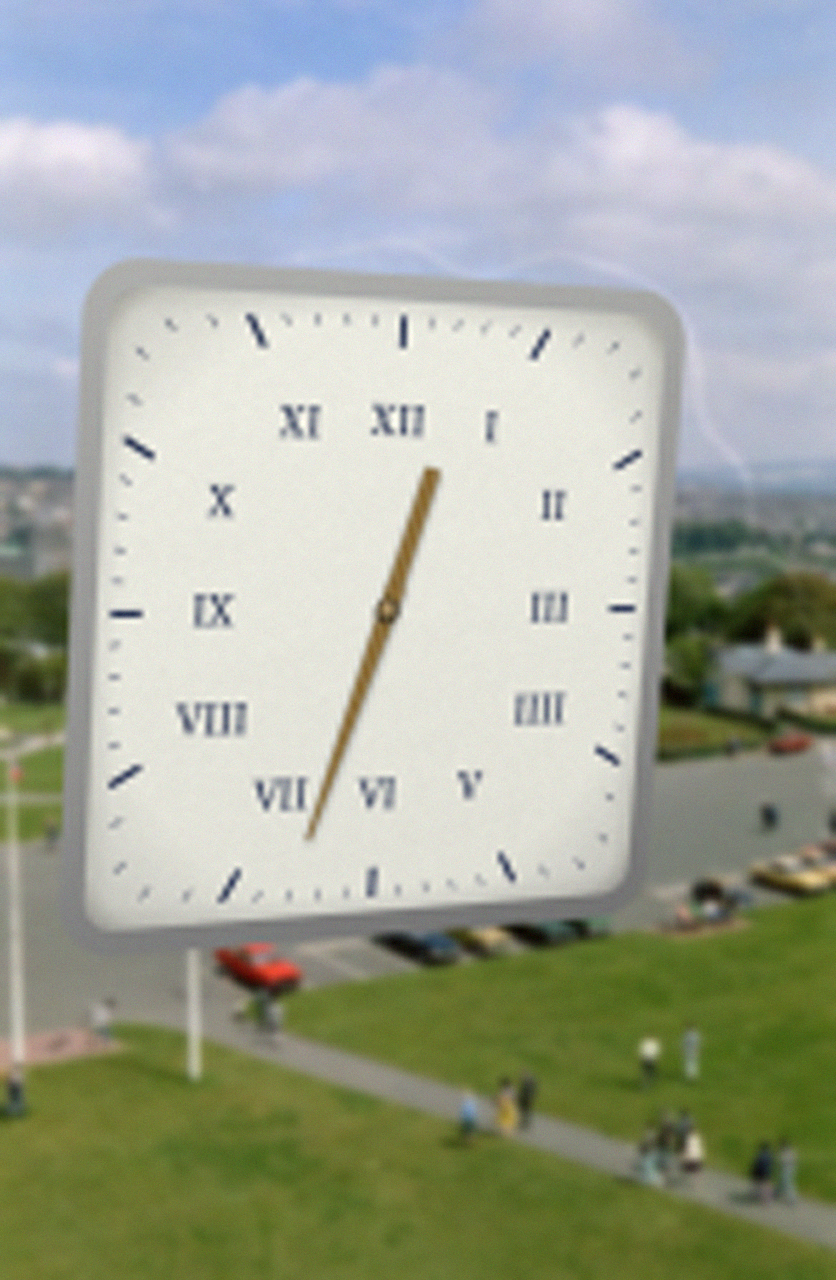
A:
12:33
